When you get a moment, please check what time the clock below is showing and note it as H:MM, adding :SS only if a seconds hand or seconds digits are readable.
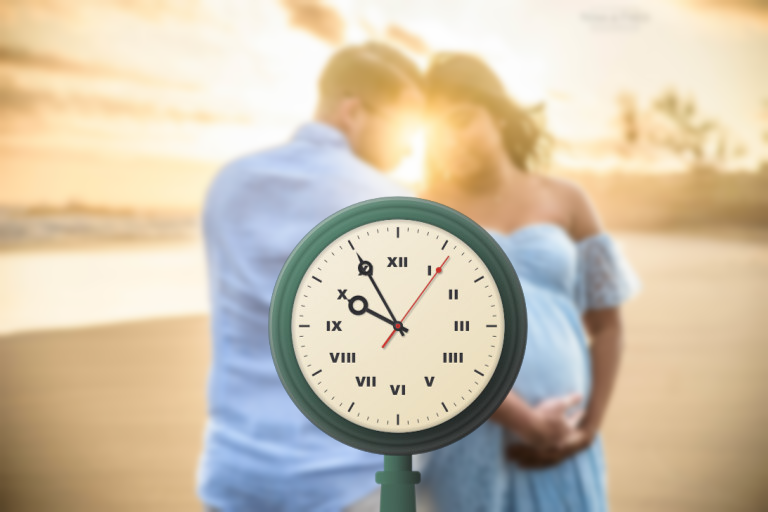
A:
9:55:06
